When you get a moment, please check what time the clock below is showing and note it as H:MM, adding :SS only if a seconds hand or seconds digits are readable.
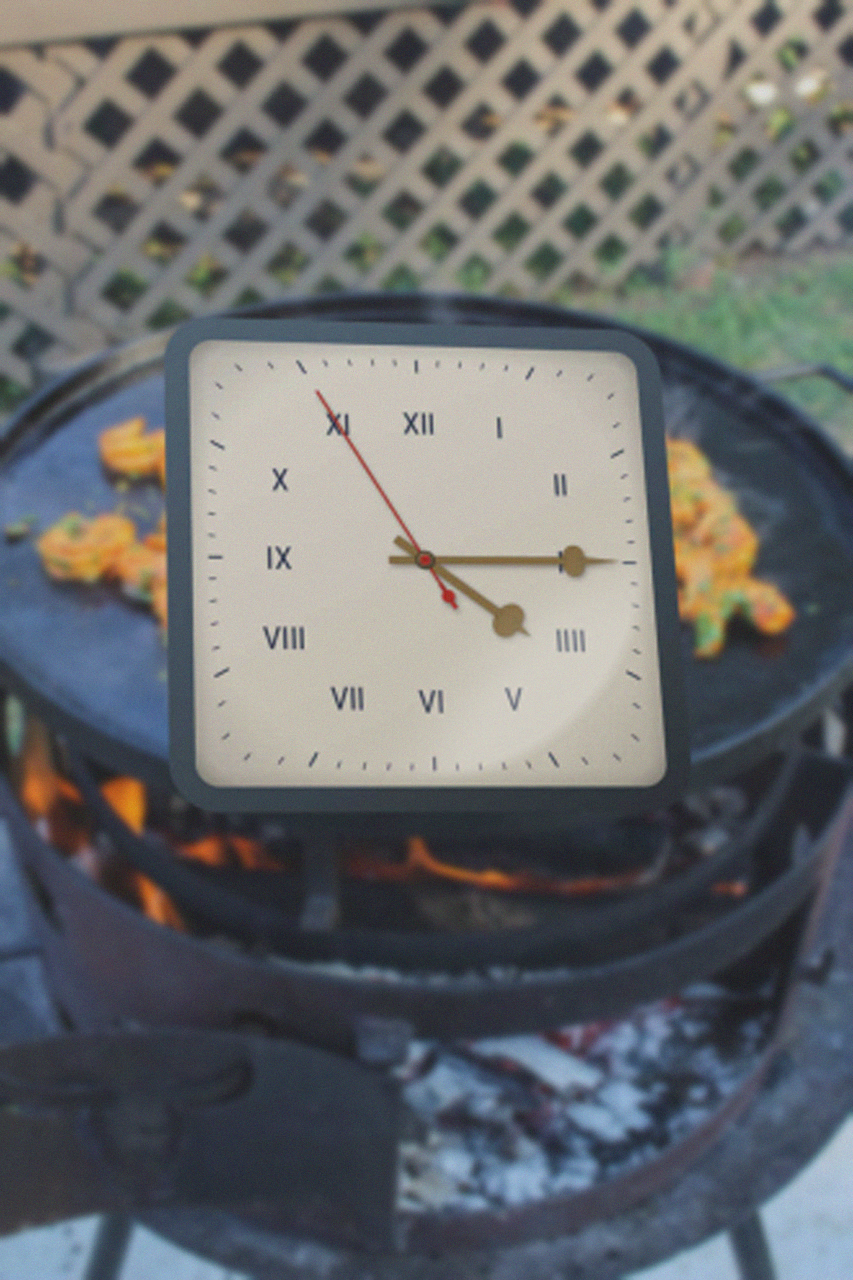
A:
4:14:55
